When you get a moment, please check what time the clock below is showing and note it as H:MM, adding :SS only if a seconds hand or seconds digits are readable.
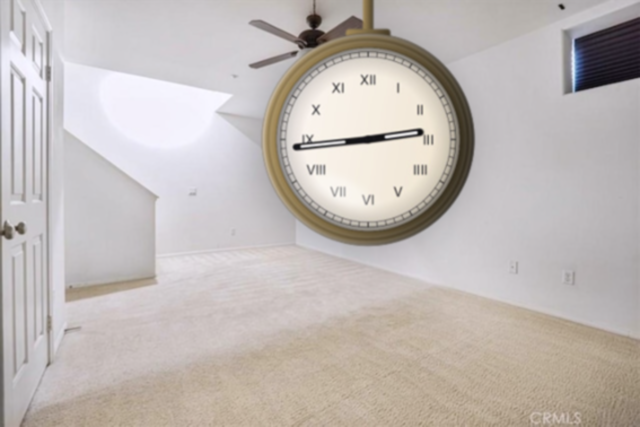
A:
2:44
